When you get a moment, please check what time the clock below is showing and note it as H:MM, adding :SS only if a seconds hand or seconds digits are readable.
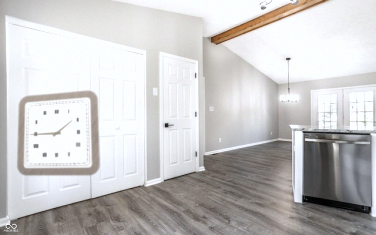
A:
1:45
